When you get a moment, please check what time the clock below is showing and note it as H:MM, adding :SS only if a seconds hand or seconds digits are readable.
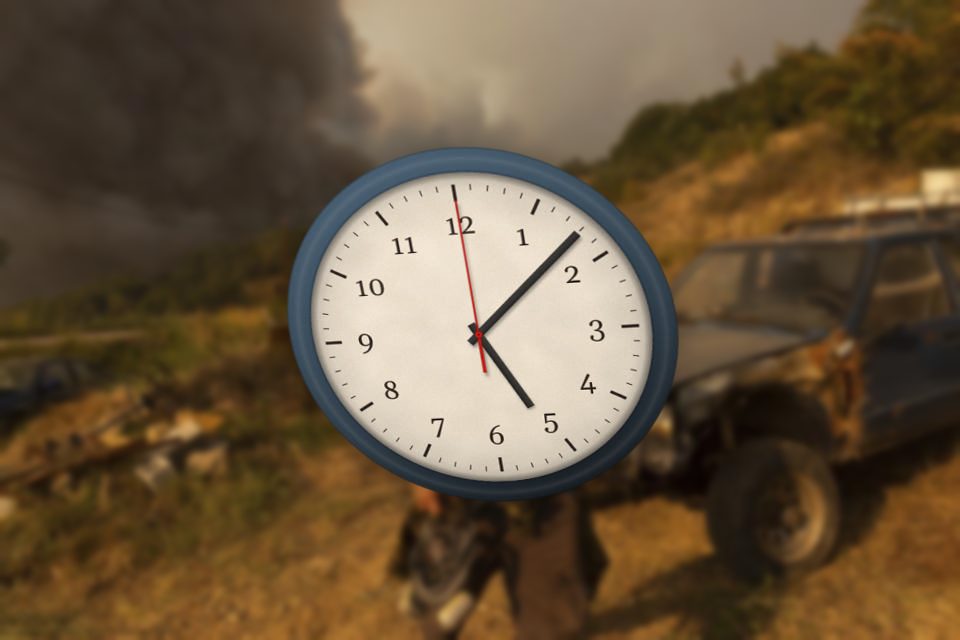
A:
5:08:00
